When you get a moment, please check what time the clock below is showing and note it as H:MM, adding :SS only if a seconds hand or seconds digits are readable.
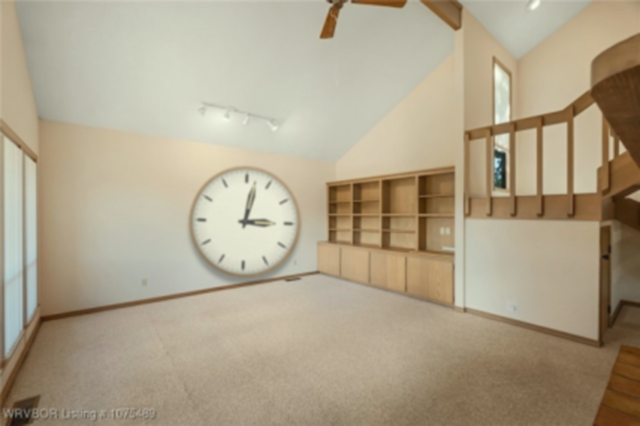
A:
3:02
